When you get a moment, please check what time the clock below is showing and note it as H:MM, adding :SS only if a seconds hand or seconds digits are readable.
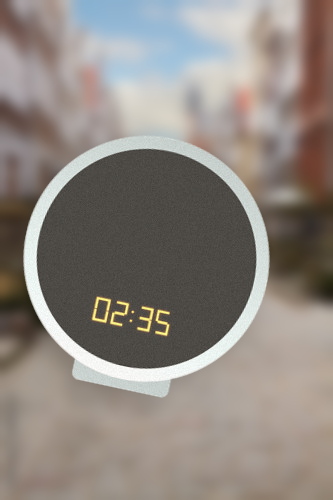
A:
2:35
